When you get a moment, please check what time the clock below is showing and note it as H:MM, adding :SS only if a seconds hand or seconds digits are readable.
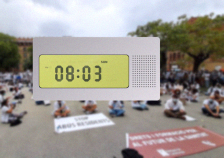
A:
8:03
